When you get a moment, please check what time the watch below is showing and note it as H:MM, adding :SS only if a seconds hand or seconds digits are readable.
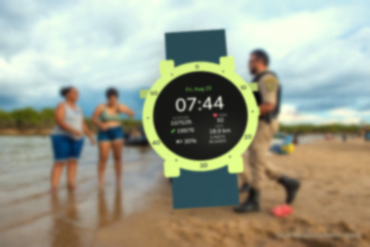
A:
7:44
